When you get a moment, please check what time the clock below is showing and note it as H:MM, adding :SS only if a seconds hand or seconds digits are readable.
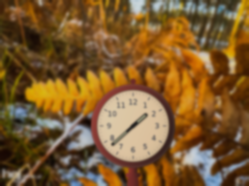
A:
1:38
